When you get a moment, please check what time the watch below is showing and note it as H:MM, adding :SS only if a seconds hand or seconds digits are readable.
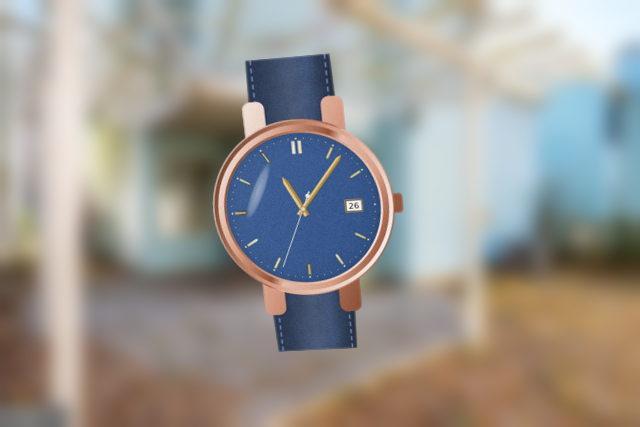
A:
11:06:34
